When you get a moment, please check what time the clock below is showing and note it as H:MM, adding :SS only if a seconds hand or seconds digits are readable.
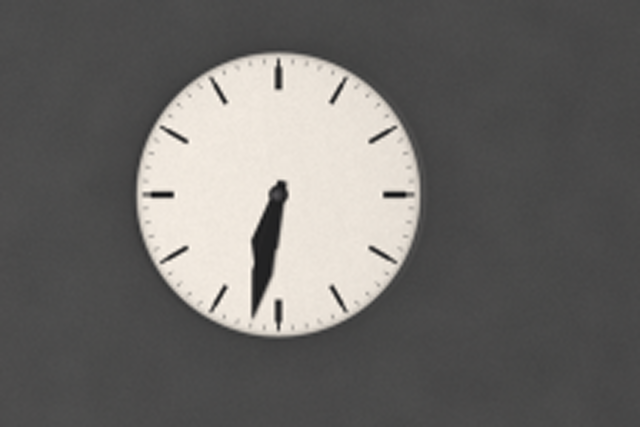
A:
6:32
